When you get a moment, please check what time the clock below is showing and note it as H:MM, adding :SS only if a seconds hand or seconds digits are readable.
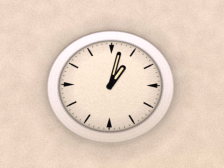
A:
1:02
